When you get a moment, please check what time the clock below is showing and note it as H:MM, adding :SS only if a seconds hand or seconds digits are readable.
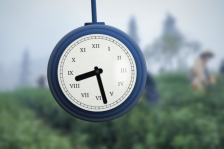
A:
8:28
